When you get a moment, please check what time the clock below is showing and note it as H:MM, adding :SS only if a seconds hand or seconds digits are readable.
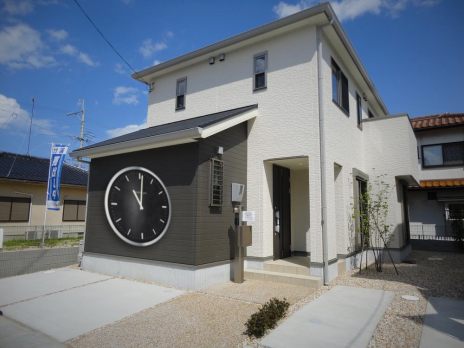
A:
11:01
